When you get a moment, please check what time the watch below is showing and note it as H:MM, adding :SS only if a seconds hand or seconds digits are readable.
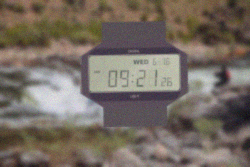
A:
9:21
